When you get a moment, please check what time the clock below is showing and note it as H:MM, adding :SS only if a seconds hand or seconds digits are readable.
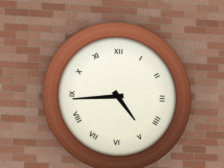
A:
4:44
